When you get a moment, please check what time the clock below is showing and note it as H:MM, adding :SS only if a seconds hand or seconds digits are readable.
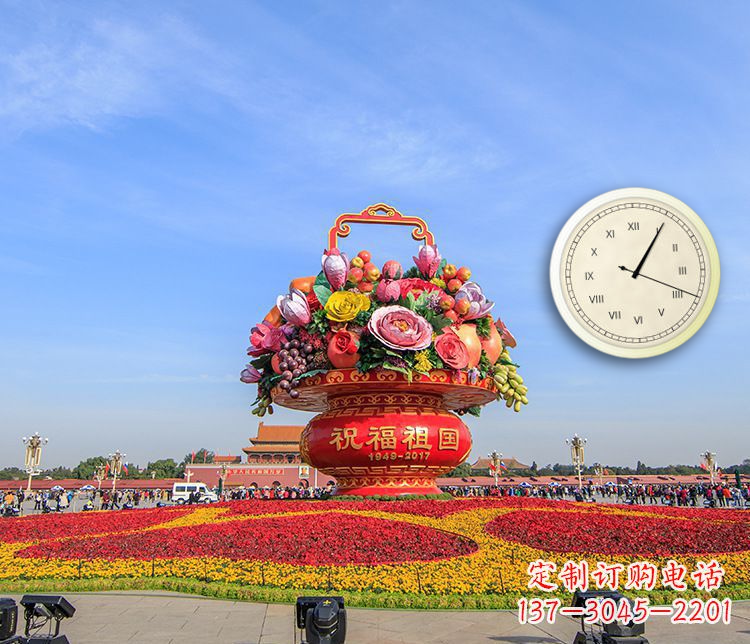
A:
1:05:19
